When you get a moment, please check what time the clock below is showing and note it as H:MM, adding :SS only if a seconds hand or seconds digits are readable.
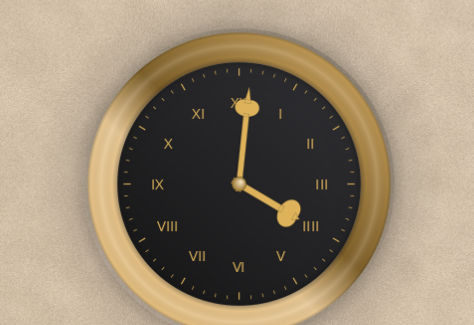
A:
4:01
